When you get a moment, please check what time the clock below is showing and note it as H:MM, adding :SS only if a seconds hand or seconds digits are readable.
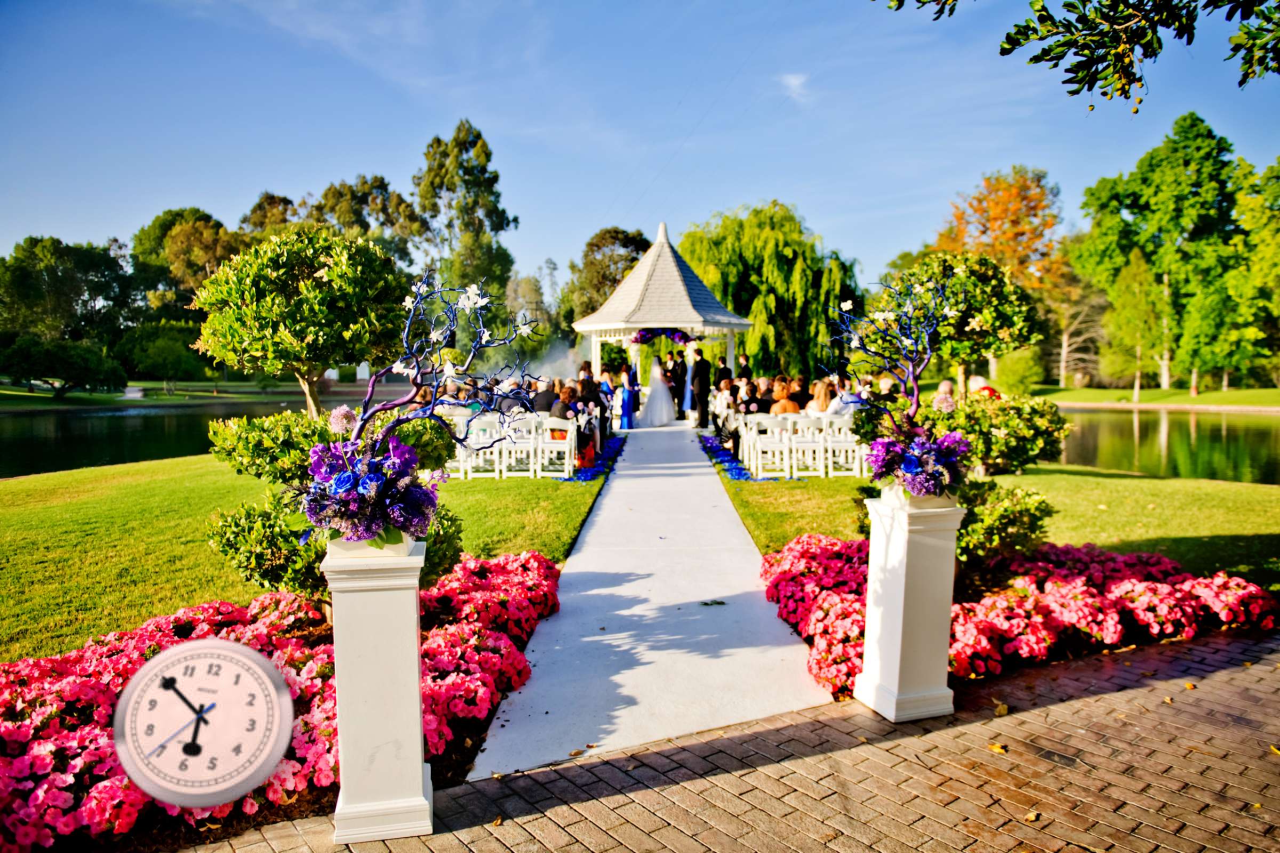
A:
5:50:36
